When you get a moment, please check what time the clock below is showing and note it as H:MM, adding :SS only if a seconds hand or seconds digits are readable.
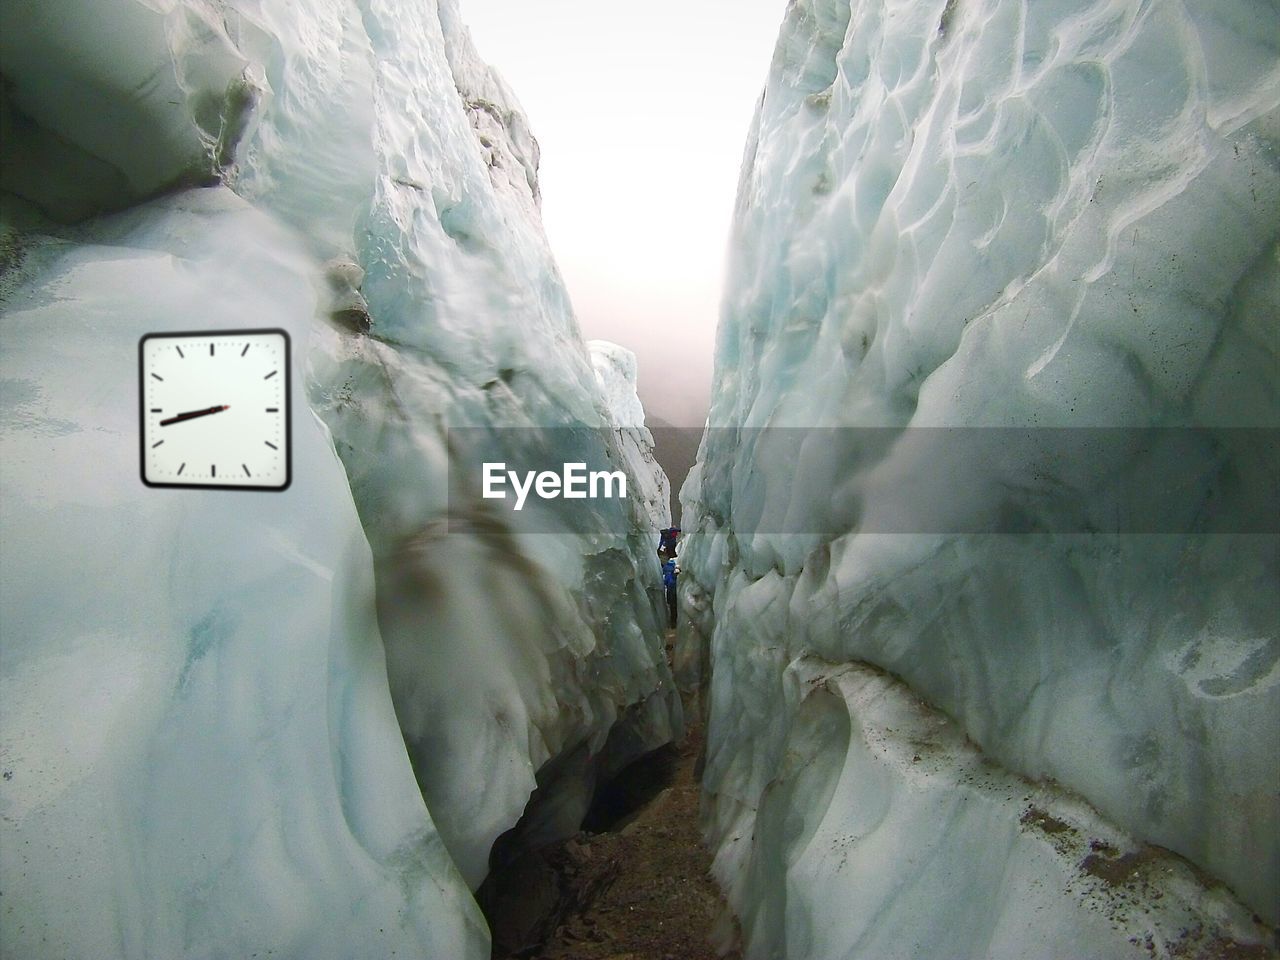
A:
8:42:43
